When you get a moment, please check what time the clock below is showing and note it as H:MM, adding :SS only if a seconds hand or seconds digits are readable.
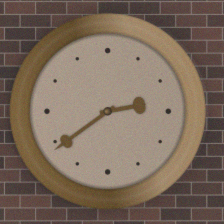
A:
2:39
